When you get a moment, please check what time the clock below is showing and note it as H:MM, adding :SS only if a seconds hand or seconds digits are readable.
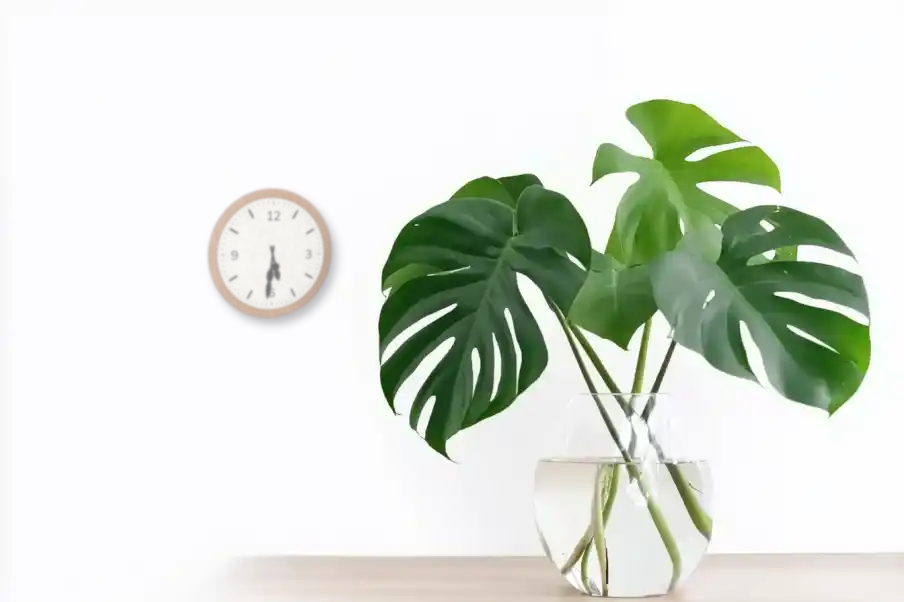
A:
5:31
